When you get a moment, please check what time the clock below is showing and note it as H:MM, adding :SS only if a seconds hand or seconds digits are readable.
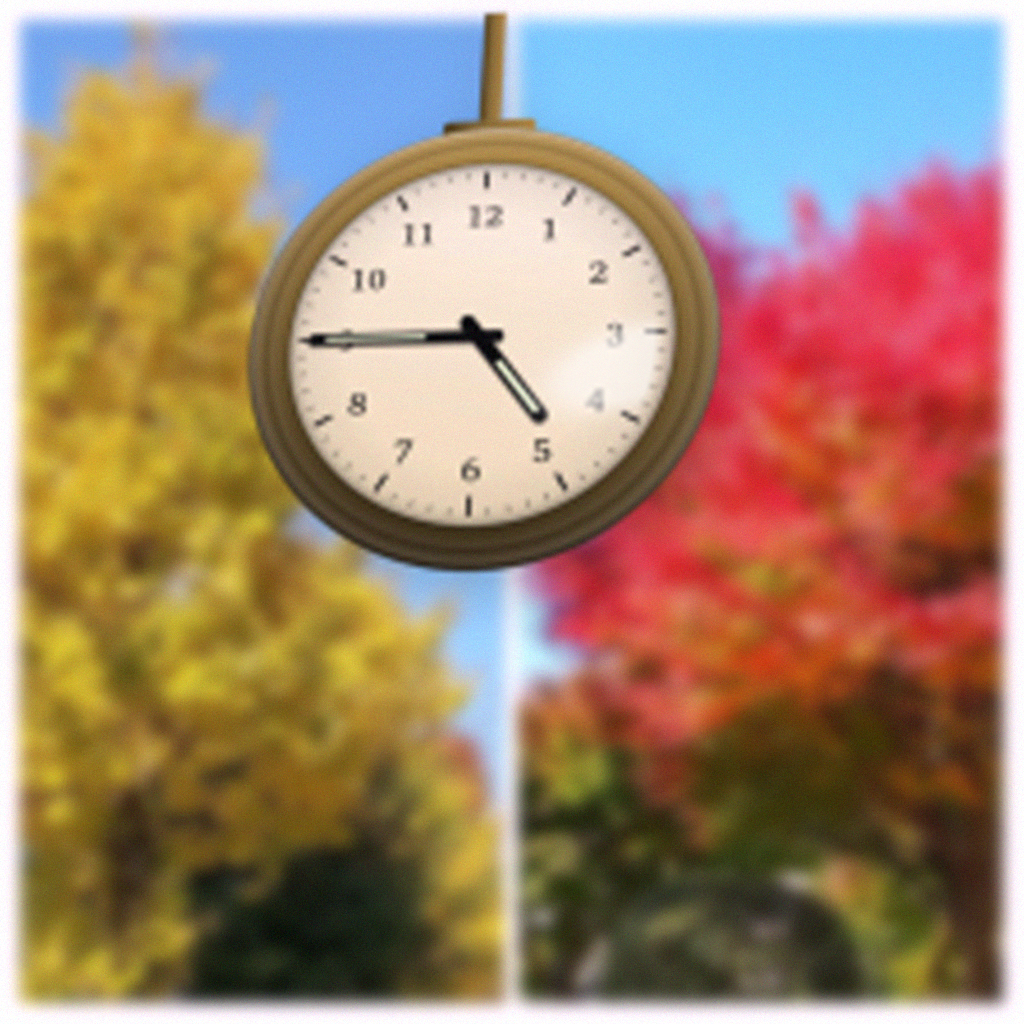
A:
4:45
